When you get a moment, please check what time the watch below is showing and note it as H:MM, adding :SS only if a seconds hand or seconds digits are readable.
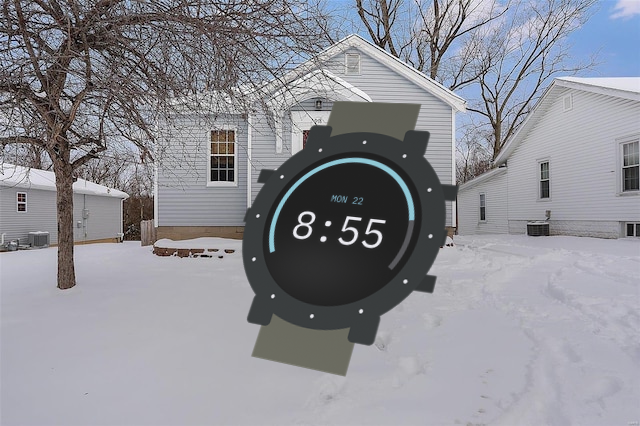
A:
8:55
